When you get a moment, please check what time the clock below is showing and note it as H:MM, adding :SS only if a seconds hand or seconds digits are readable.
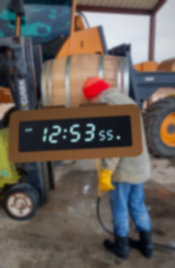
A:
12:53
